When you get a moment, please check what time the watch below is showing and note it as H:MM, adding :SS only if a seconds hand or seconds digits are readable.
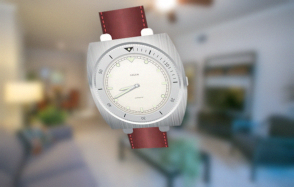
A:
8:41
